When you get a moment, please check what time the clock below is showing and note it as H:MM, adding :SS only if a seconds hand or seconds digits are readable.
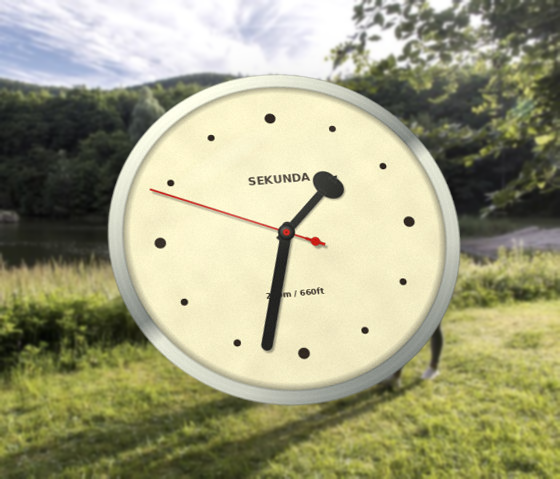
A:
1:32:49
